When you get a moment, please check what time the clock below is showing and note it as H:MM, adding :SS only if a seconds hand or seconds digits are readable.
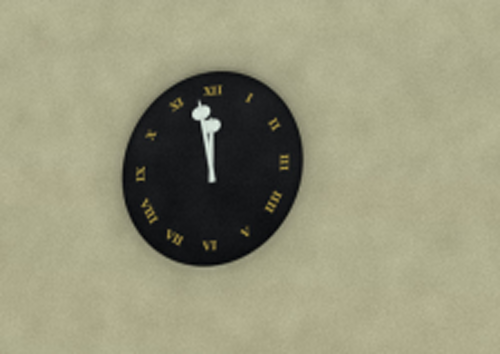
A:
11:58
